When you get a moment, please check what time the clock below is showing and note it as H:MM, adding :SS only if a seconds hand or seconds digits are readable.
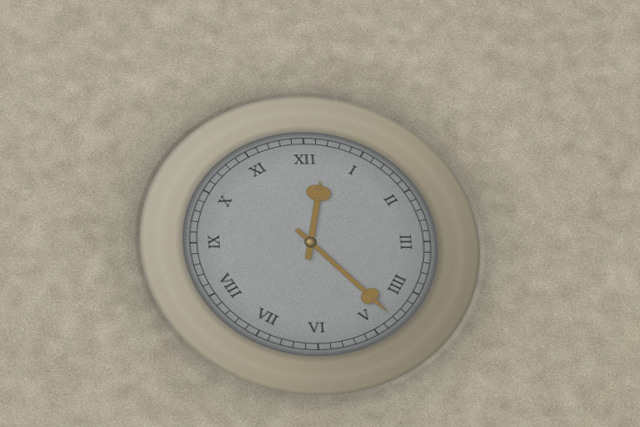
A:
12:23
